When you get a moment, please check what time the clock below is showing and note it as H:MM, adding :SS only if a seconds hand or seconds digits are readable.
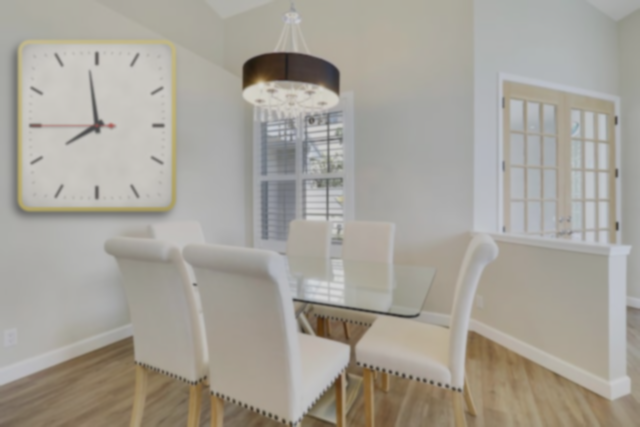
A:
7:58:45
